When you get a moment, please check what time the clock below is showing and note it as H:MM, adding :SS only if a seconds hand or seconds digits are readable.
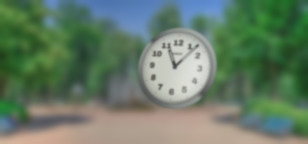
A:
11:07
